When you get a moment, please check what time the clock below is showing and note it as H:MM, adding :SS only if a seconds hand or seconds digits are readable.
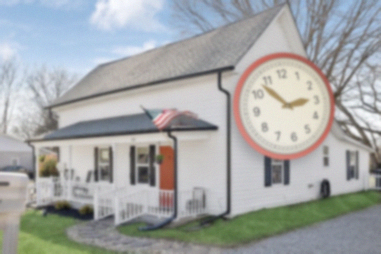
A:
2:53
